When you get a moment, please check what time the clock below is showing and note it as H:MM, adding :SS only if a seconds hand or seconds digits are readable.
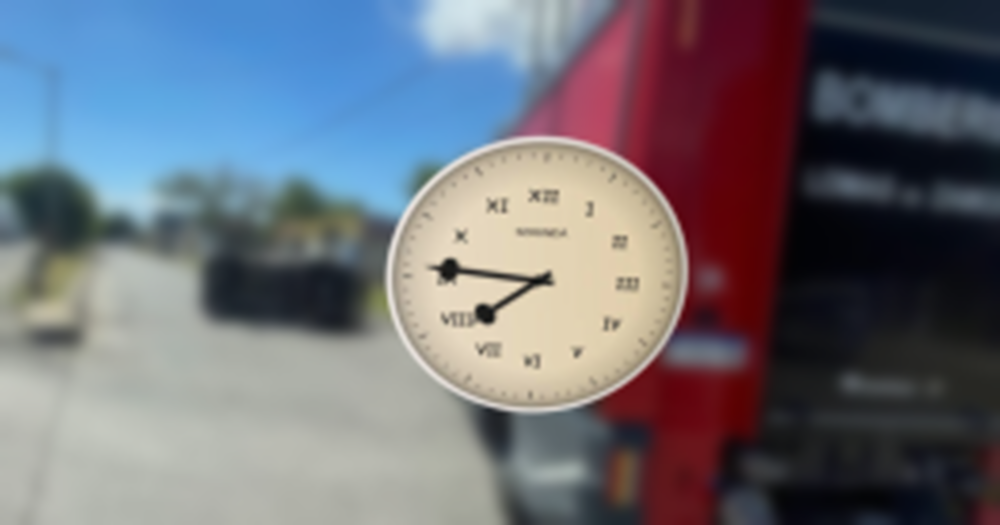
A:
7:46
